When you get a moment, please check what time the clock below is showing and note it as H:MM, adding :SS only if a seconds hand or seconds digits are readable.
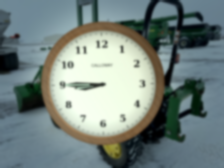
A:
8:45
